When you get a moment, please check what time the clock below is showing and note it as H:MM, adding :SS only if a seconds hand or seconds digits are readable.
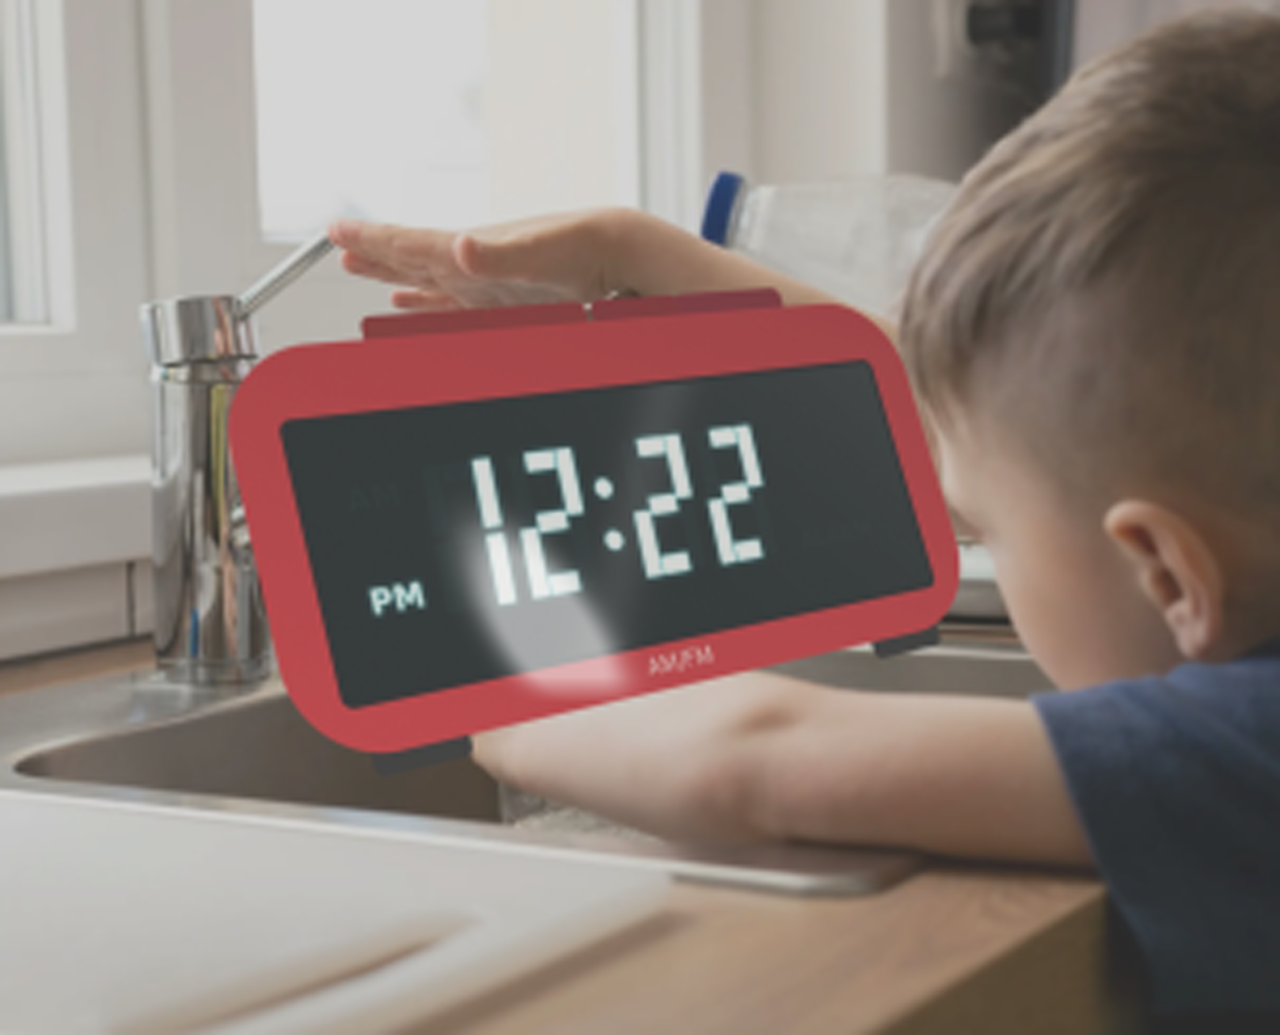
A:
12:22
